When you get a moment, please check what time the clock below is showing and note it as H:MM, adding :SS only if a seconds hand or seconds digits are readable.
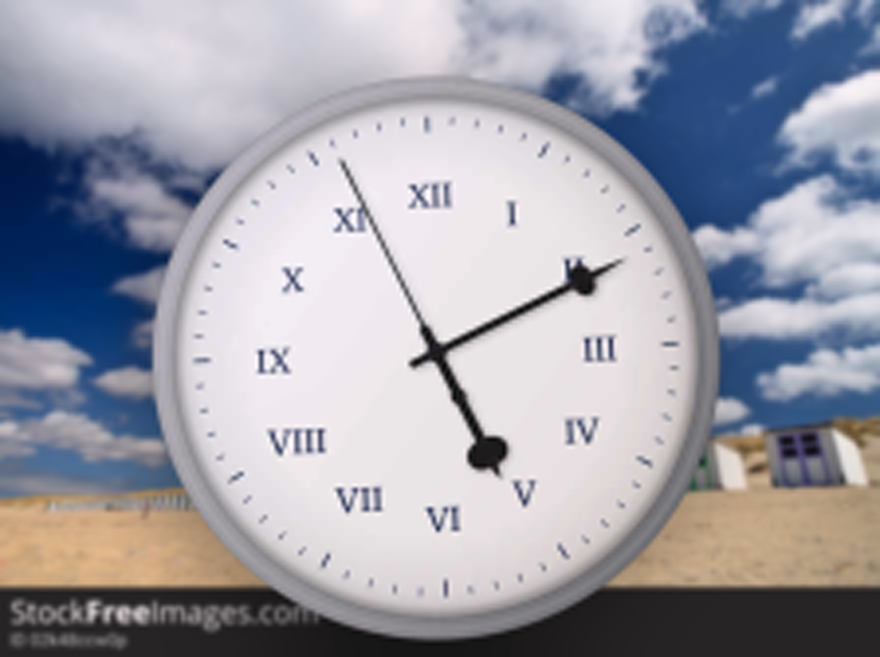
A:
5:10:56
